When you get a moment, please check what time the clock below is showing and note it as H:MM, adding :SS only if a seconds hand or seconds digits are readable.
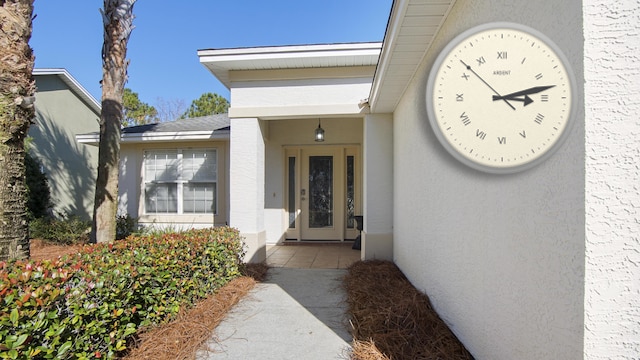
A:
3:12:52
